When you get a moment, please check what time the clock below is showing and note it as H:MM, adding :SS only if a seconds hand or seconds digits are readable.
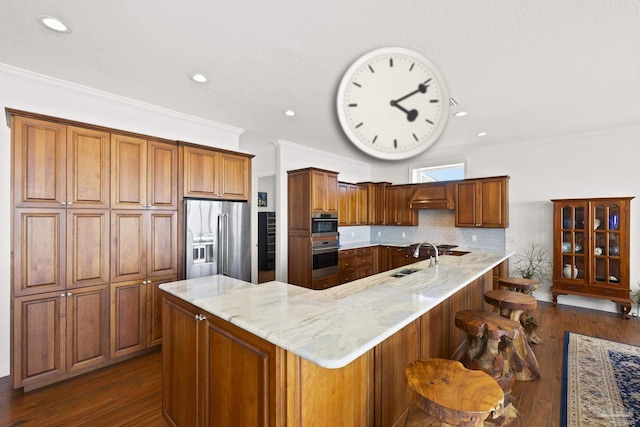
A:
4:11
